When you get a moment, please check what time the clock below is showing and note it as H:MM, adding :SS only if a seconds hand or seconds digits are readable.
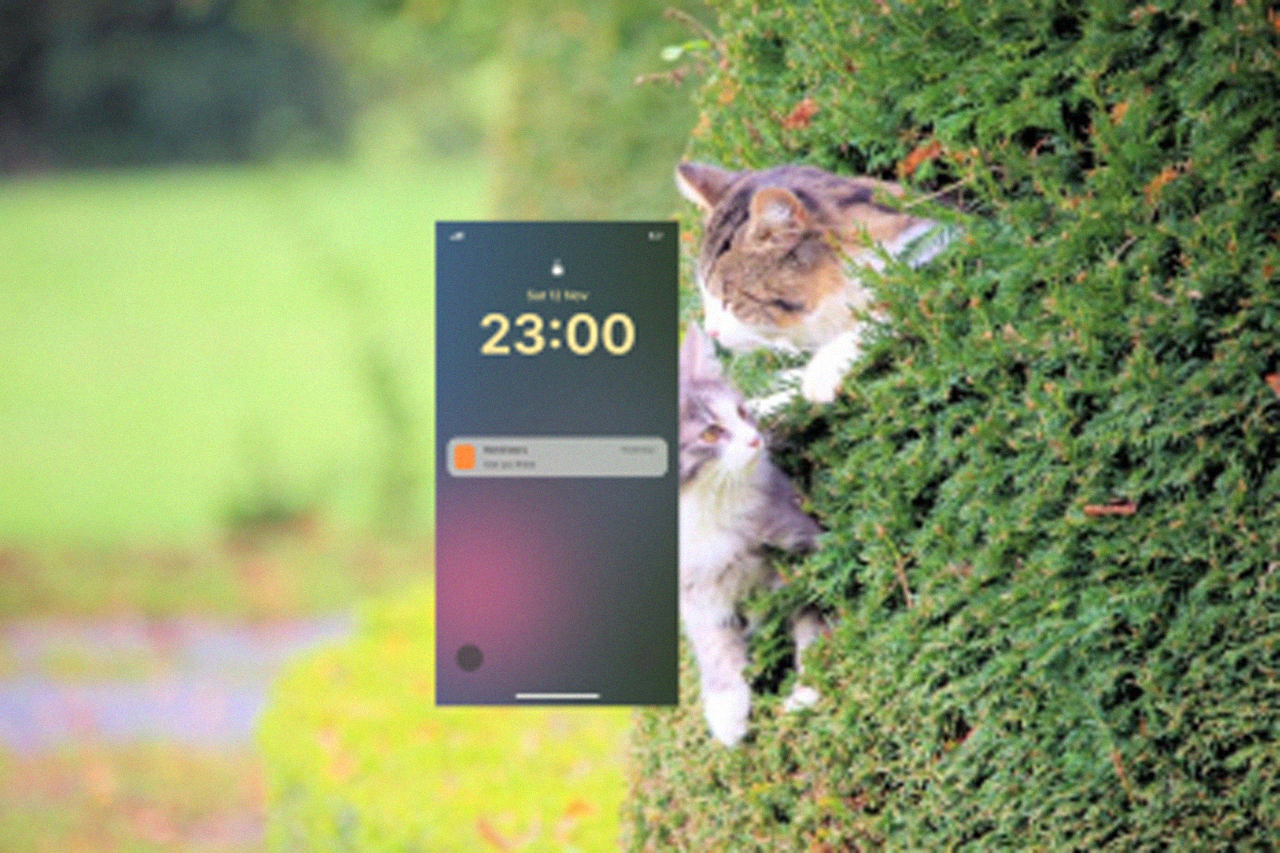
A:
23:00
